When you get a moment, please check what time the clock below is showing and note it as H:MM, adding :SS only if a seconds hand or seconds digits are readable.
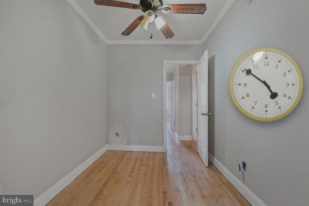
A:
4:51
